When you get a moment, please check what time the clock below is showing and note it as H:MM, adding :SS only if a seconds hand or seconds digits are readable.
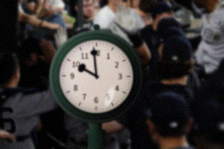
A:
9:59
